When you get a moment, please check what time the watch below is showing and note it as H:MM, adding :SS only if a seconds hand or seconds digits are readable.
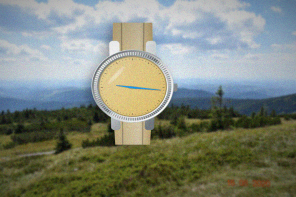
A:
9:16
